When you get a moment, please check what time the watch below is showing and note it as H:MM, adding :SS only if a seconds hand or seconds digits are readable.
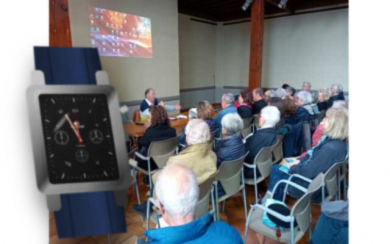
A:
11:56
